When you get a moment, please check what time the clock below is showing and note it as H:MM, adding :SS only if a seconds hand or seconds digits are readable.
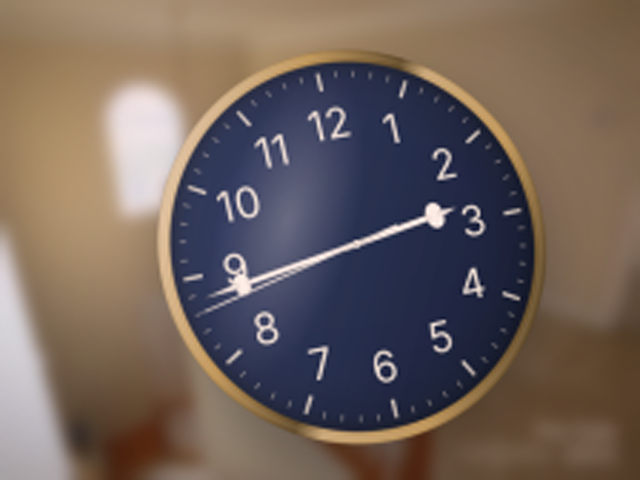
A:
2:43:43
